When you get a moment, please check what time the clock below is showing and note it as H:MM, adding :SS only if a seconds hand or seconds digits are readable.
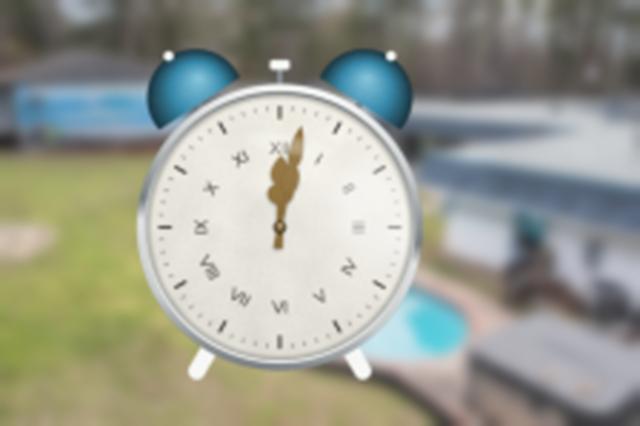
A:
12:02
